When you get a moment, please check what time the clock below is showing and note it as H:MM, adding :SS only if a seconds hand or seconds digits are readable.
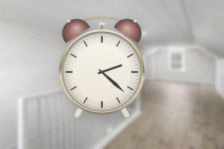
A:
2:22
